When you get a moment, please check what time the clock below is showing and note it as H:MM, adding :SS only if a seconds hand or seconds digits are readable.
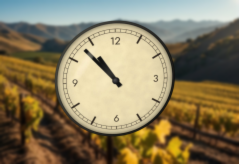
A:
10:53
